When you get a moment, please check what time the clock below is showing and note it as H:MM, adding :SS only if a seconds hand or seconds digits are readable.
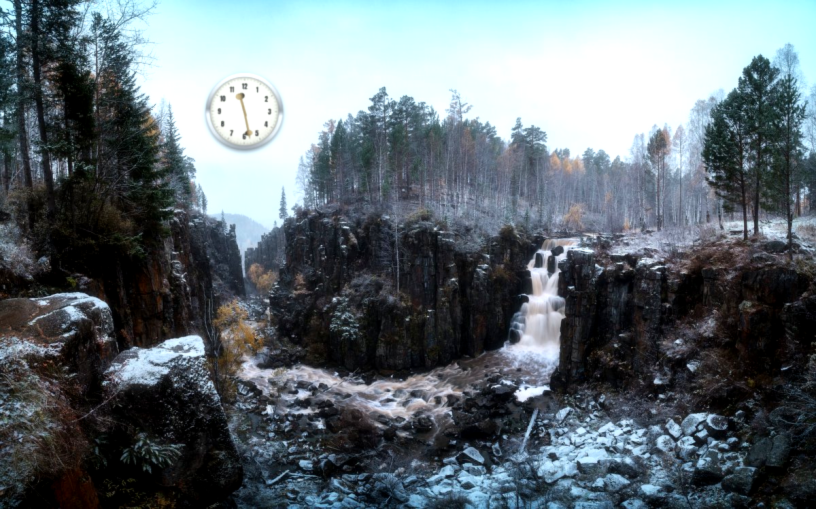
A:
11:28
